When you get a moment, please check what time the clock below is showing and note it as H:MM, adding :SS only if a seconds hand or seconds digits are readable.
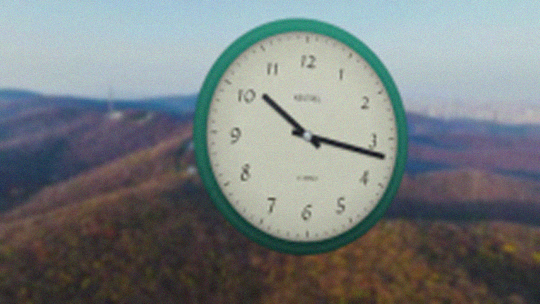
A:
10:17
